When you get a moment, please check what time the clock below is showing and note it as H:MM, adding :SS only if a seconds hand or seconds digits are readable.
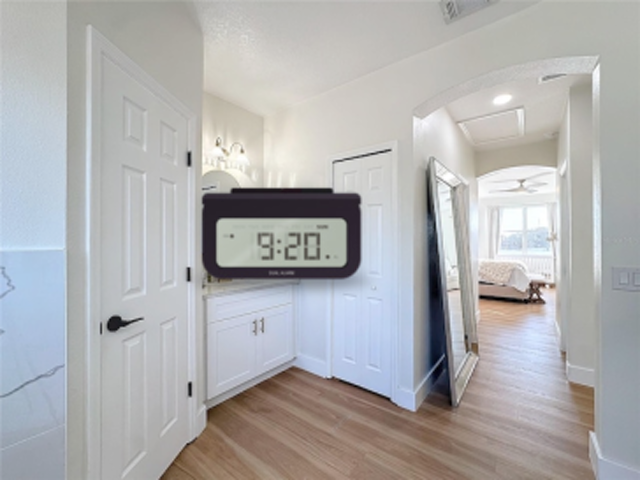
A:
9:20
